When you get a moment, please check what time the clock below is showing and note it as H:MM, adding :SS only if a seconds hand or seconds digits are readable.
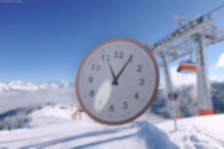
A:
11:05
